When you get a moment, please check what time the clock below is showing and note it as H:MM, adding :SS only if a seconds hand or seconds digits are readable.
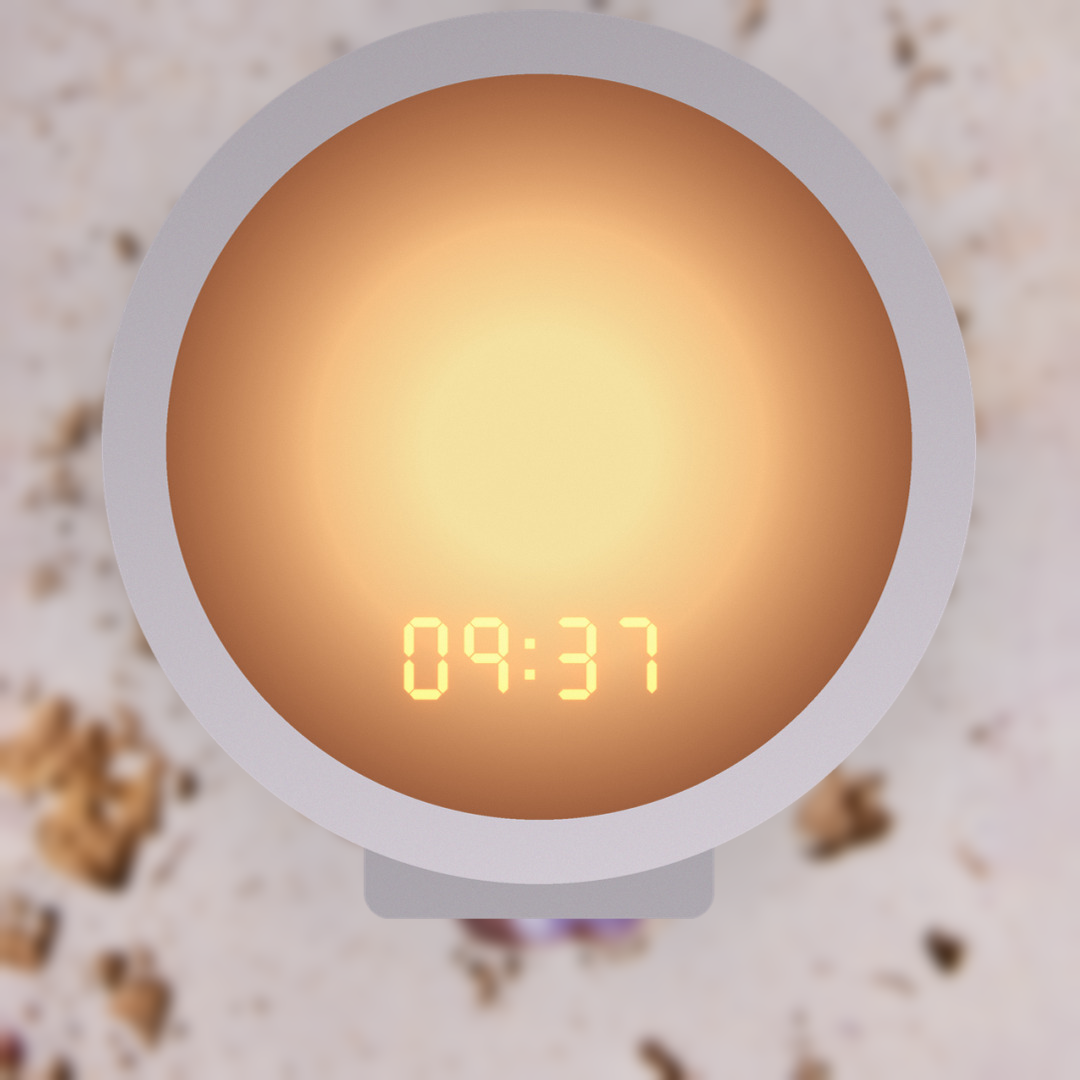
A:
9:37
